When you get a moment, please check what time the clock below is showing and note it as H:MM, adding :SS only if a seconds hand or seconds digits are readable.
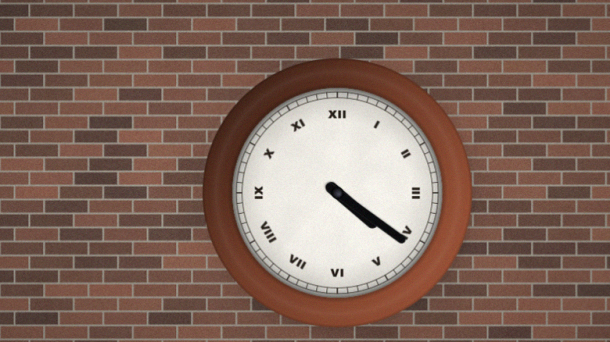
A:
4:21
